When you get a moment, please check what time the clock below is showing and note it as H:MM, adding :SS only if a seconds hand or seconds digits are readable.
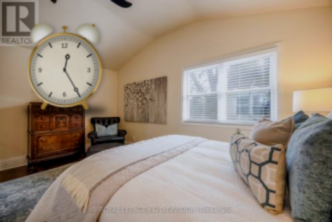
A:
12:25
